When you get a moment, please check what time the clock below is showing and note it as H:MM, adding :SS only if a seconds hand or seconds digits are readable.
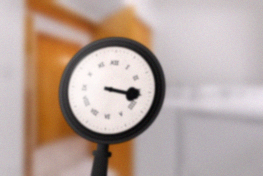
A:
3:16
